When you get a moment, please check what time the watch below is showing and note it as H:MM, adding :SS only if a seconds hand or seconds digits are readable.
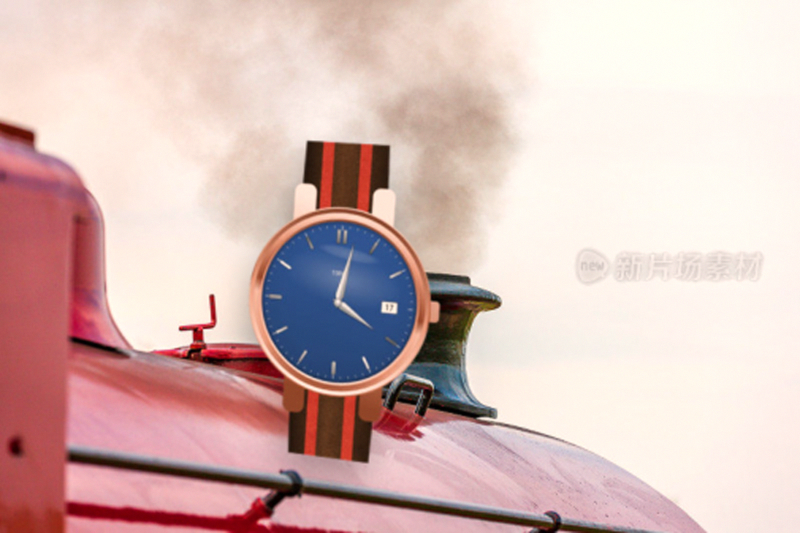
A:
4:02
